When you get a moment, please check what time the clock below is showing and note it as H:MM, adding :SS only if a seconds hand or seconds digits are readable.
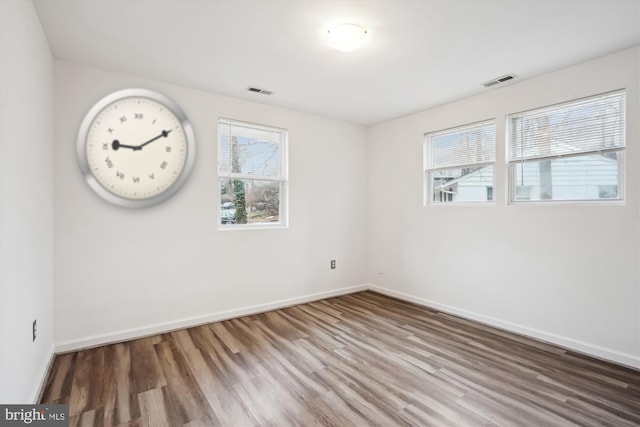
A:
9:10
